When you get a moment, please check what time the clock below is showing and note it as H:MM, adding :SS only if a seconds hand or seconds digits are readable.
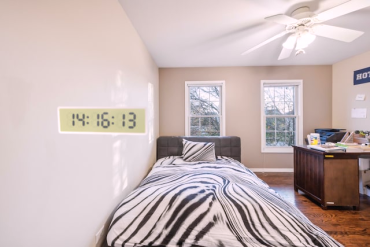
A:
14:16:13
